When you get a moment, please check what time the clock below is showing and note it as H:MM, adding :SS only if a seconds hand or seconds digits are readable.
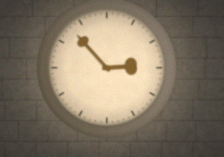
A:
2:53
